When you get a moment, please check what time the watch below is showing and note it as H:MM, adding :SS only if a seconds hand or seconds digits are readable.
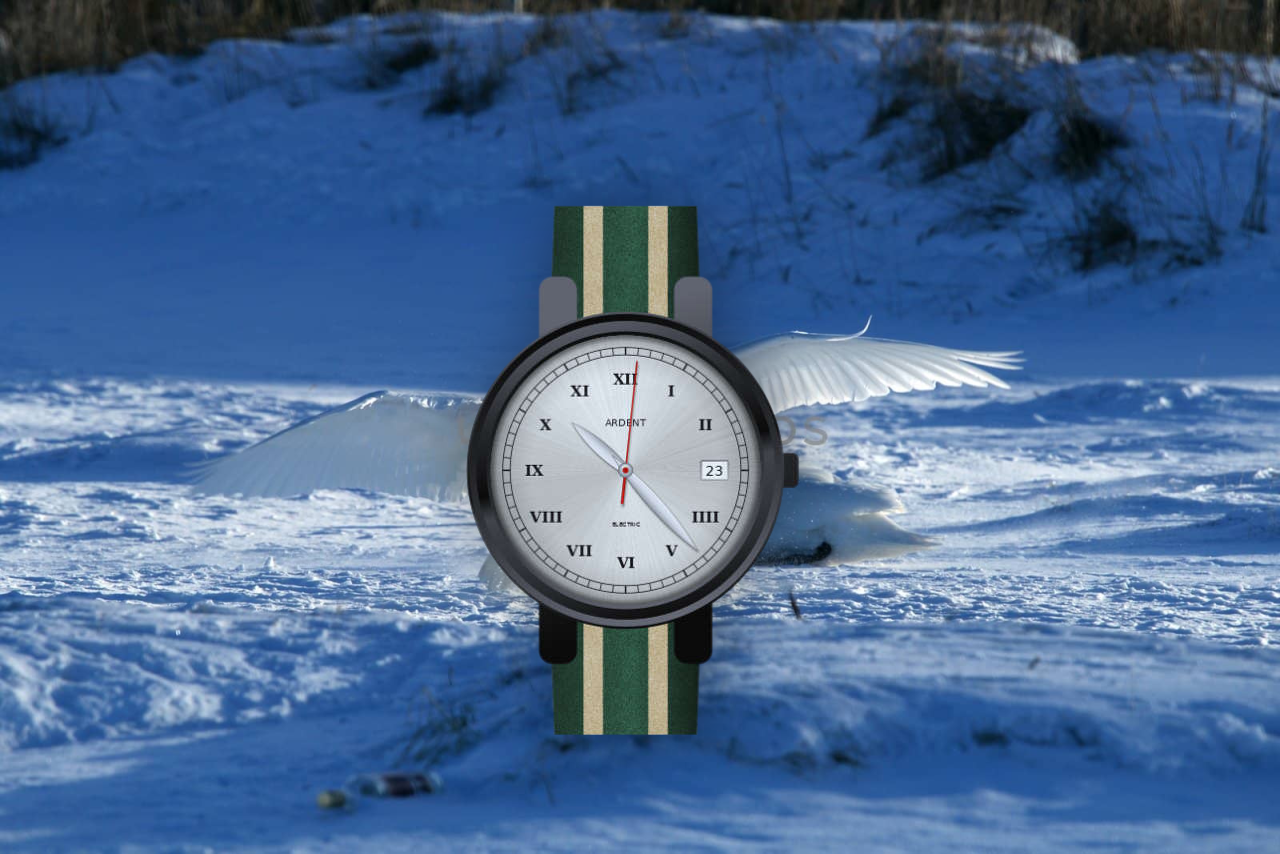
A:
10:23:01
